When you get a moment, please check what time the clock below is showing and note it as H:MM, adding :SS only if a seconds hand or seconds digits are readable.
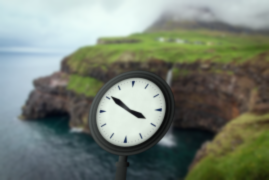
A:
3:51
